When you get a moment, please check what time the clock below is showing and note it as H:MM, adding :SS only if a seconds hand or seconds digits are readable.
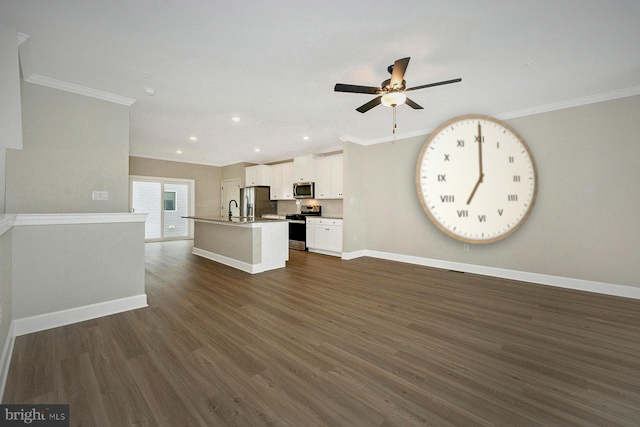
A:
7:00
